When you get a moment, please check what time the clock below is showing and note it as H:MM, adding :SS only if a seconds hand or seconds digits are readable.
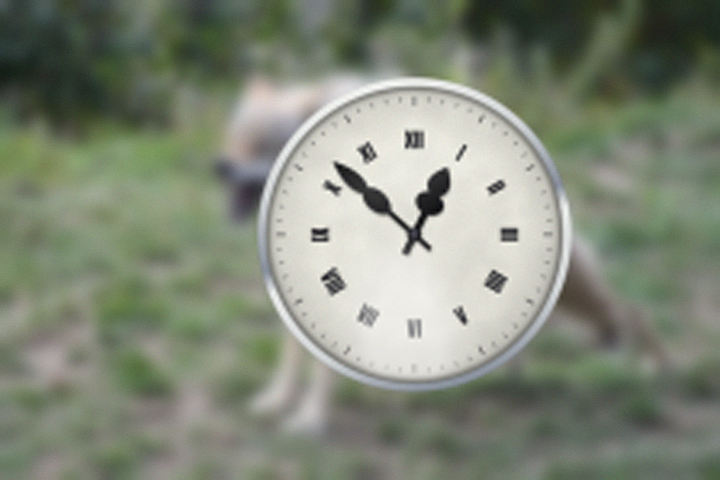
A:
12:52
